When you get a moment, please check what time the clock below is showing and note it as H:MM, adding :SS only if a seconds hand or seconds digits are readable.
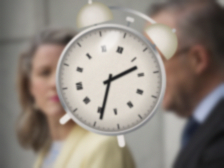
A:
1:29
